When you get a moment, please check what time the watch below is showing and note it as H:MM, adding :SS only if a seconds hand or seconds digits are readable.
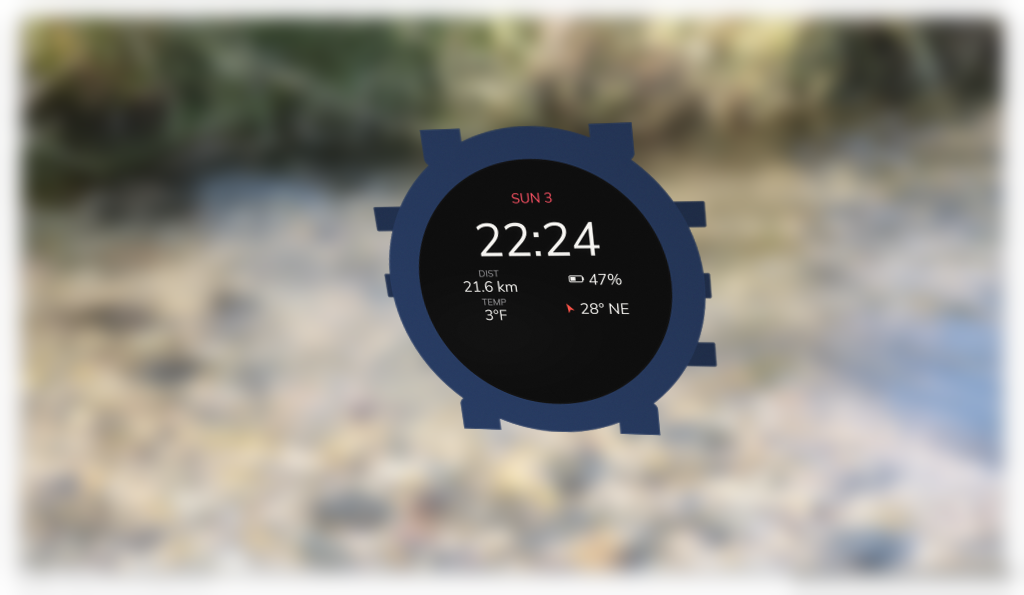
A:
22:24
